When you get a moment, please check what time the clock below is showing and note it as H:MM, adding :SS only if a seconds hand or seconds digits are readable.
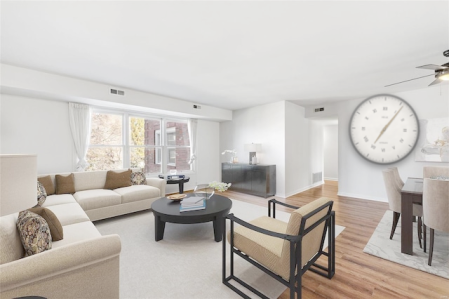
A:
7:06
